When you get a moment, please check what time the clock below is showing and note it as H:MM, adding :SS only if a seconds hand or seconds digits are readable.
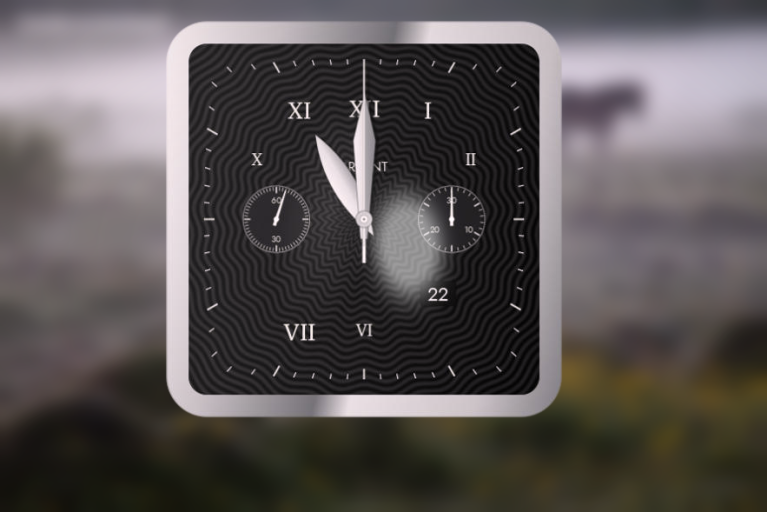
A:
11:00:03
